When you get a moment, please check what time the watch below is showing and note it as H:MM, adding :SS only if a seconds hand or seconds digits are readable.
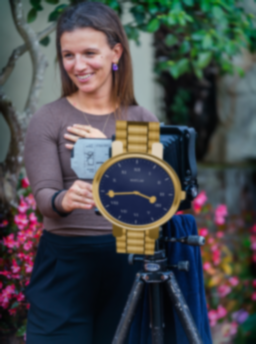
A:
3:44
